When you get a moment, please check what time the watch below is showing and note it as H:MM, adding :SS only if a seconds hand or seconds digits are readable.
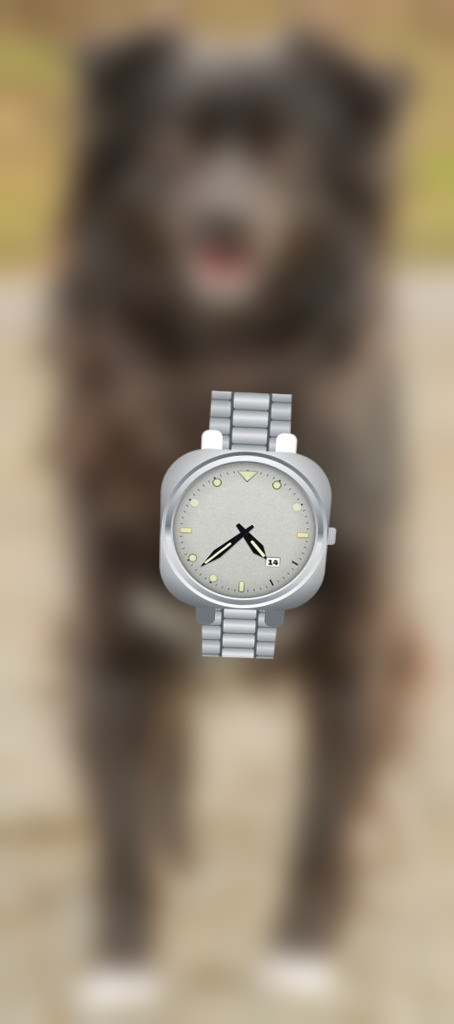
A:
4:38
